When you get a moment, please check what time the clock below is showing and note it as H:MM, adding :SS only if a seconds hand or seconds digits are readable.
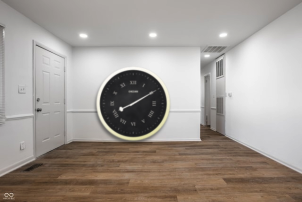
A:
8:10
